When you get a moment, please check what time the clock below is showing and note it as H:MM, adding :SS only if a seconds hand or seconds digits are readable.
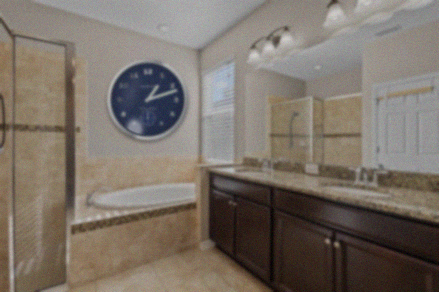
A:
1:12
